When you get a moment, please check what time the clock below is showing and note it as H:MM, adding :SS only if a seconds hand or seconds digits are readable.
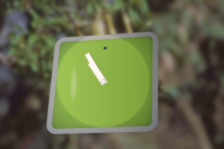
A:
10:55
